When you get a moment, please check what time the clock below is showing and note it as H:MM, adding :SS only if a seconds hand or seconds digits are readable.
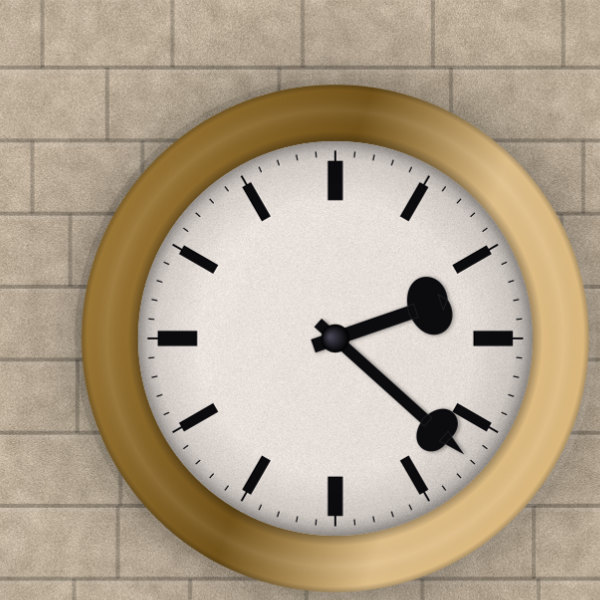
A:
2:22
